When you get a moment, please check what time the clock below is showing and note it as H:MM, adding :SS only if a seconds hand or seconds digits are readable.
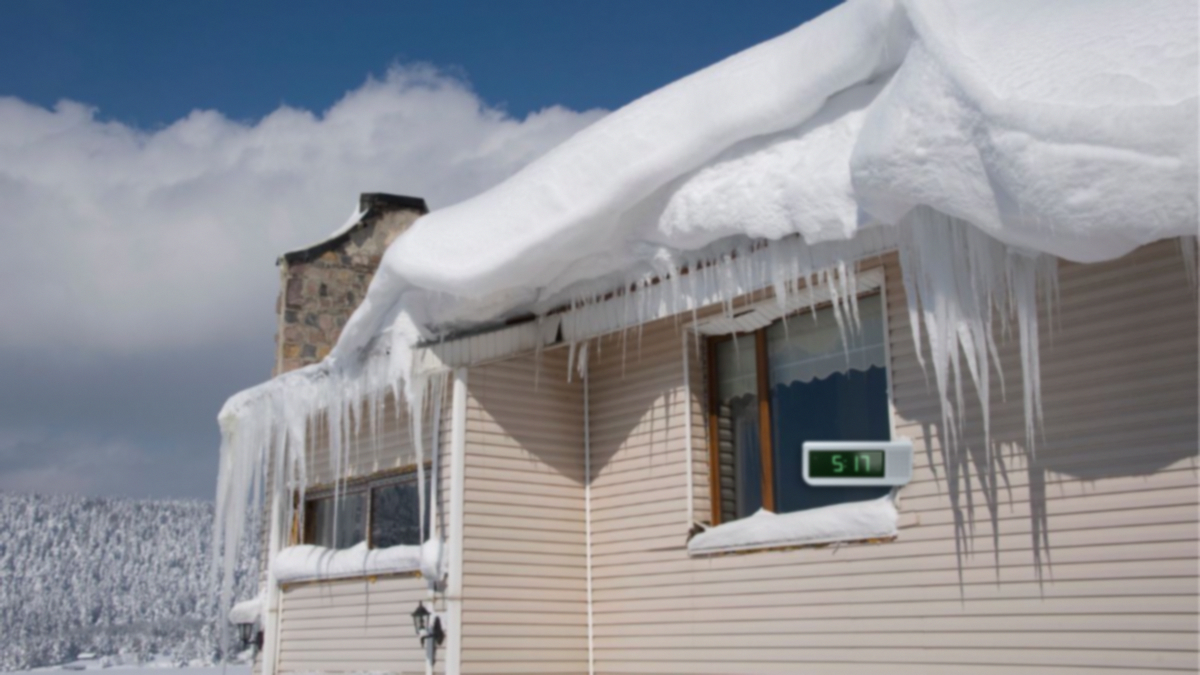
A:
5:17
